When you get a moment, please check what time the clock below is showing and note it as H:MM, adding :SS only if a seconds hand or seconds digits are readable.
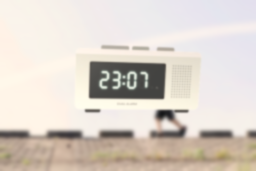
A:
23:07
